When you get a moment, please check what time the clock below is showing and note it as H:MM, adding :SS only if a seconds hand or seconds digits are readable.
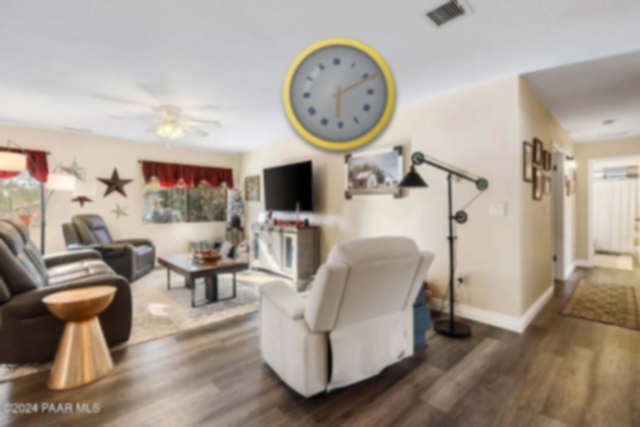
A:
6:11
